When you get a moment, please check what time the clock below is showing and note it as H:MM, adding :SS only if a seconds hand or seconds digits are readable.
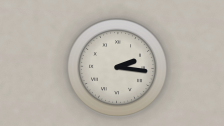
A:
2:16
